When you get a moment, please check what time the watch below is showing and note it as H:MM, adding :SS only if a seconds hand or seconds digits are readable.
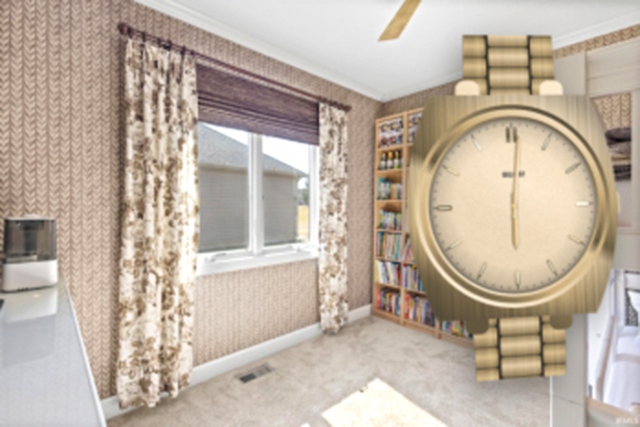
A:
6:01
